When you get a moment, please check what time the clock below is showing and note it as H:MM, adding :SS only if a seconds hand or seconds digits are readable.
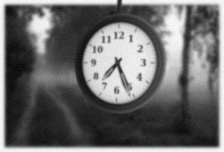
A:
7:26
